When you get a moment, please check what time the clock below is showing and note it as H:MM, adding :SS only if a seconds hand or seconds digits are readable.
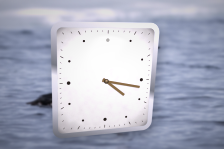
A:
4:17
